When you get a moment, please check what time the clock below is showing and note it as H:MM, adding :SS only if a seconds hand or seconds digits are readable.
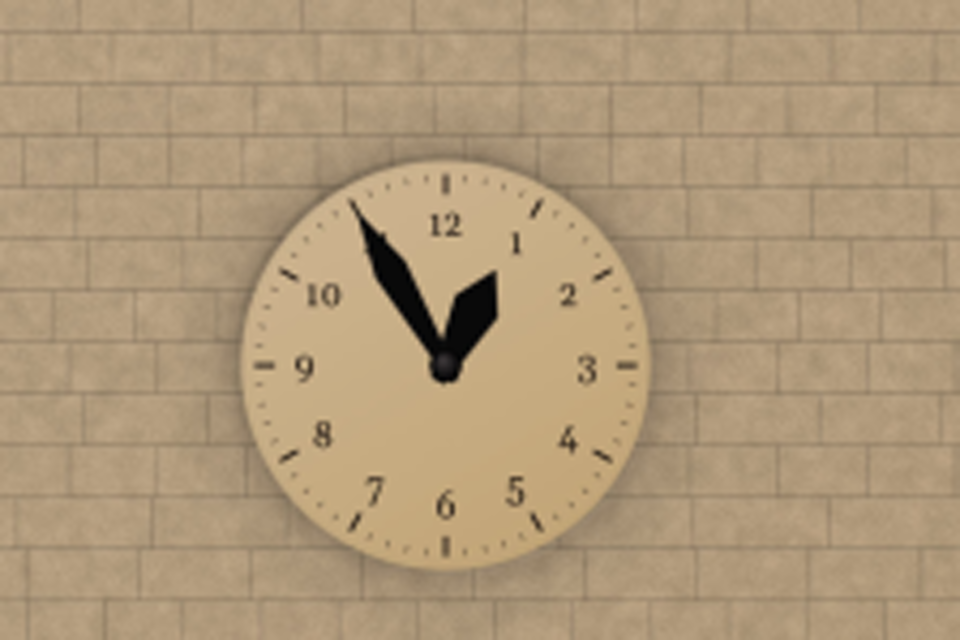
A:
12:55
